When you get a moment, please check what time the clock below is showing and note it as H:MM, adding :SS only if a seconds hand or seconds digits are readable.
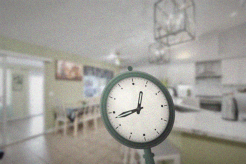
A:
12:43
